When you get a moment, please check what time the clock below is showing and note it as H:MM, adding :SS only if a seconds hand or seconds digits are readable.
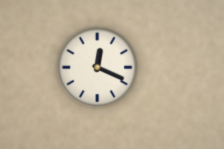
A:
12:19
